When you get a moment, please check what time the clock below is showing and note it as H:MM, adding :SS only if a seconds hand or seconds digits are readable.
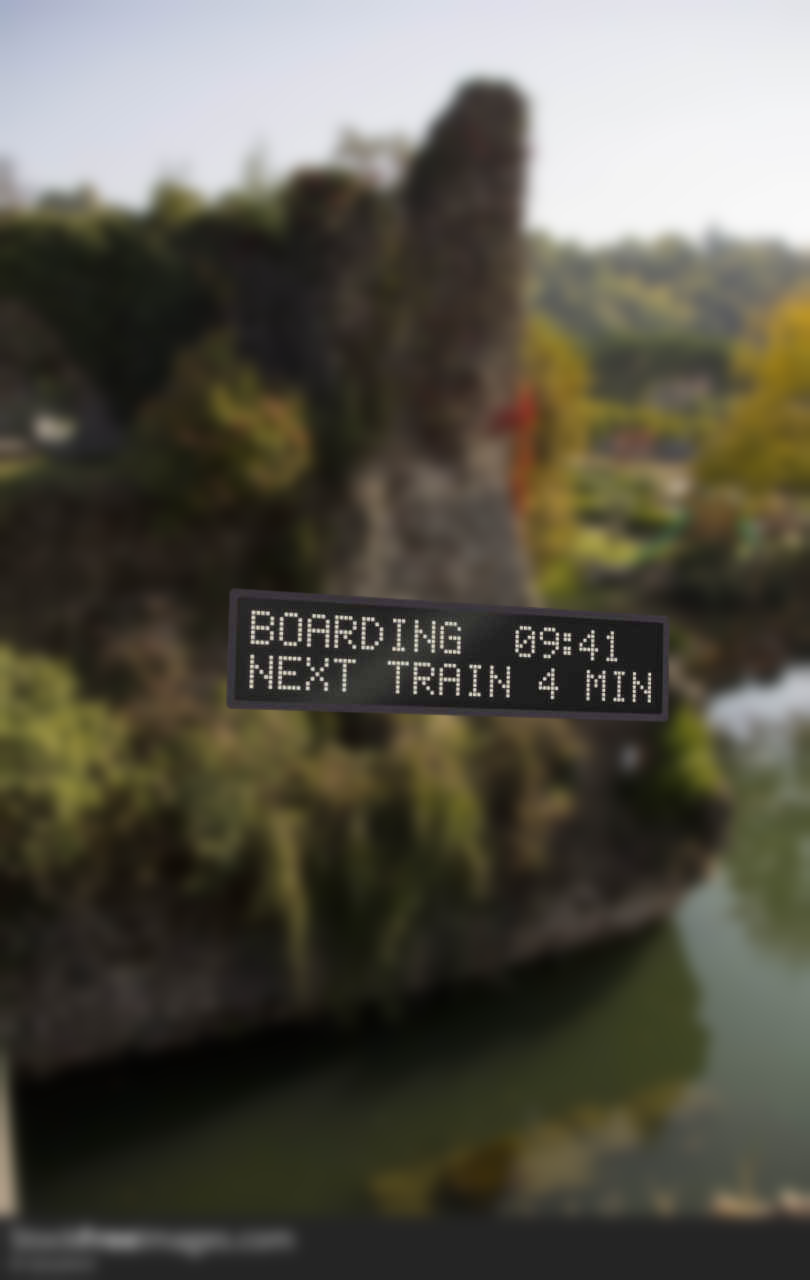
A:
9:41
